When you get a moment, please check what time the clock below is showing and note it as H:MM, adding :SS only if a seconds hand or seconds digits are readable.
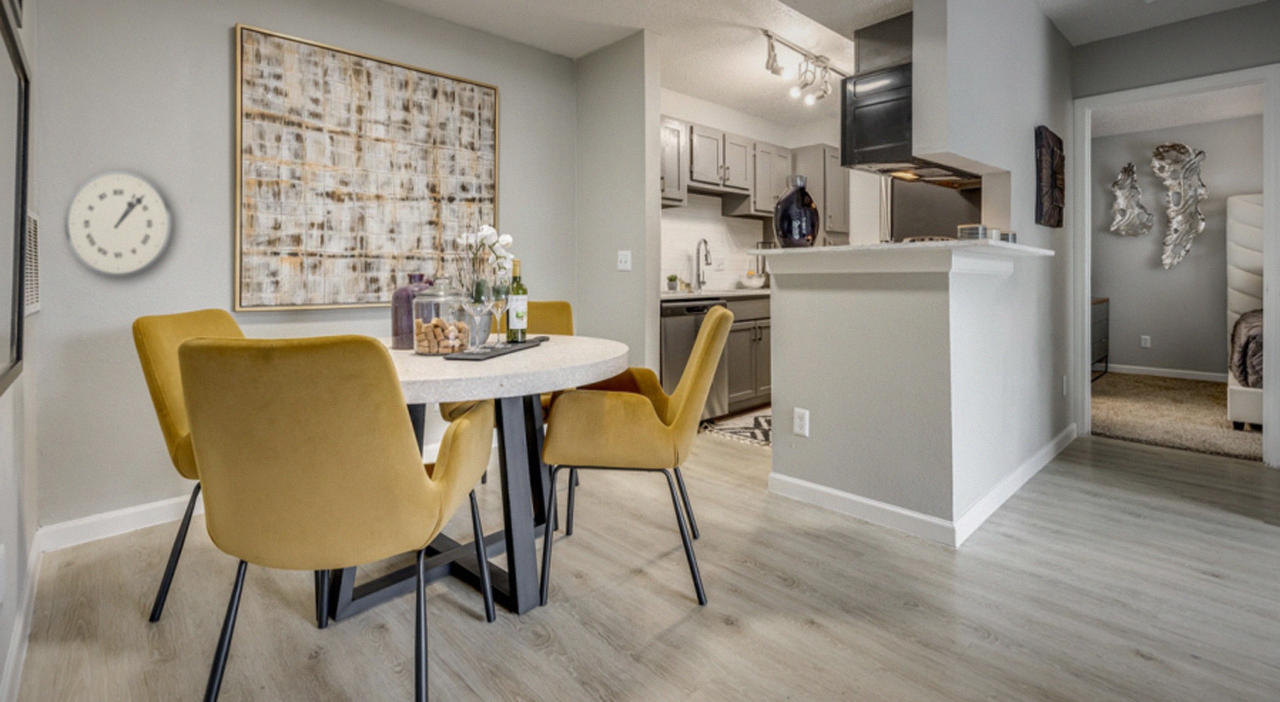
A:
1:07
